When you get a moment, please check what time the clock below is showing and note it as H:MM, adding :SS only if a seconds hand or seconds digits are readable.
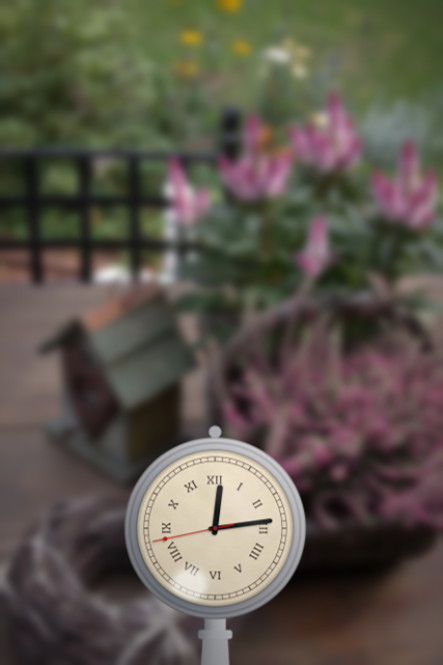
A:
12:13:43
